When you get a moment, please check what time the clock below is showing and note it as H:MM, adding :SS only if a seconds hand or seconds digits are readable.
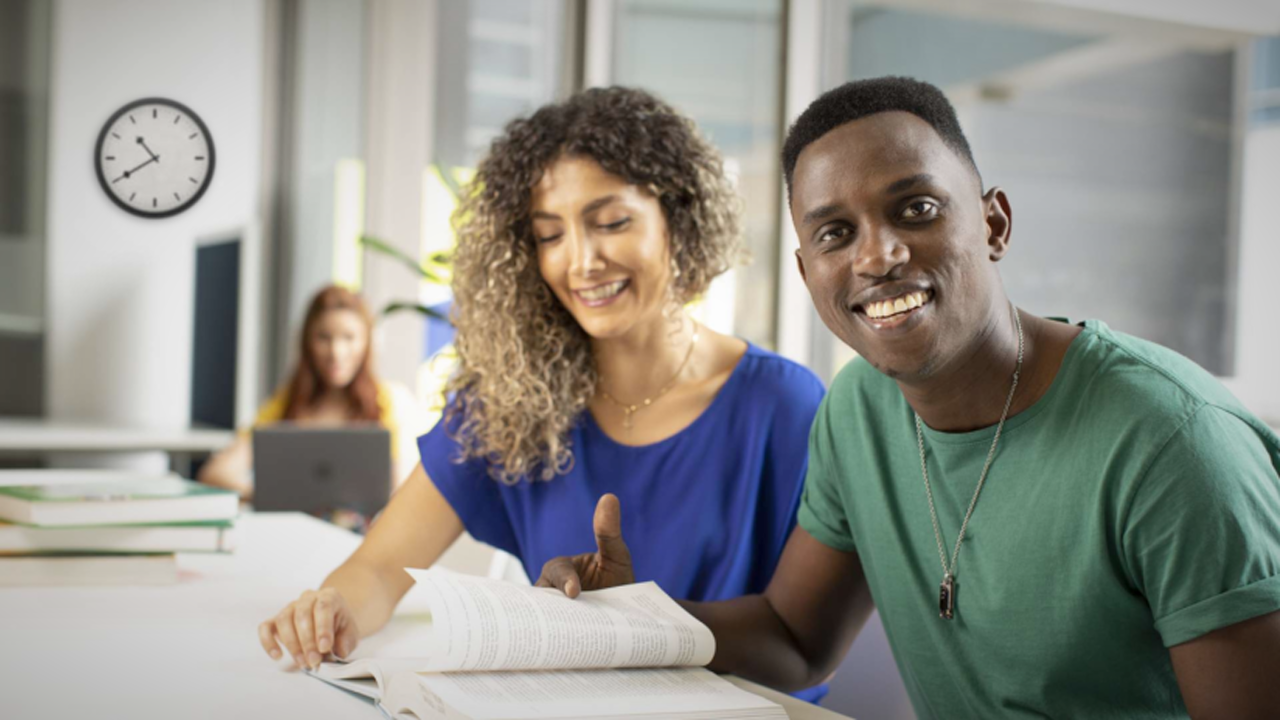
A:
10:40
